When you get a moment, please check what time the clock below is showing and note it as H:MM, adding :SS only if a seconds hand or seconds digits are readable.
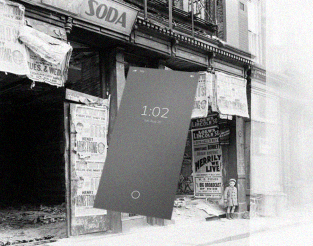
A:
1:02
